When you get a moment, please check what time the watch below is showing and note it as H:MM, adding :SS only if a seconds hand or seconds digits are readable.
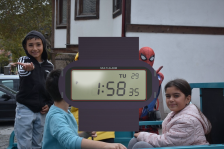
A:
1:58:35
